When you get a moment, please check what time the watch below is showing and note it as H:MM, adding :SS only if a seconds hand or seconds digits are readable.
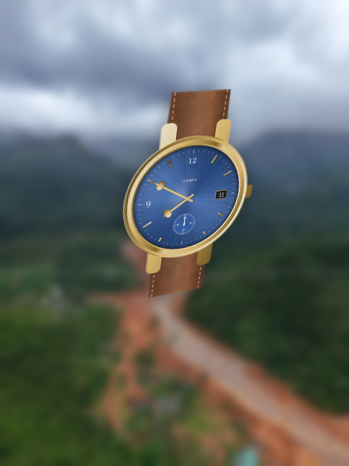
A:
7:50
